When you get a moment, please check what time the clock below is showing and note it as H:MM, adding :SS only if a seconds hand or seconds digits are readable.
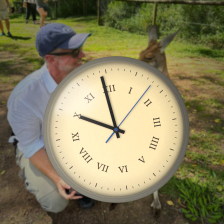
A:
9:59:08
